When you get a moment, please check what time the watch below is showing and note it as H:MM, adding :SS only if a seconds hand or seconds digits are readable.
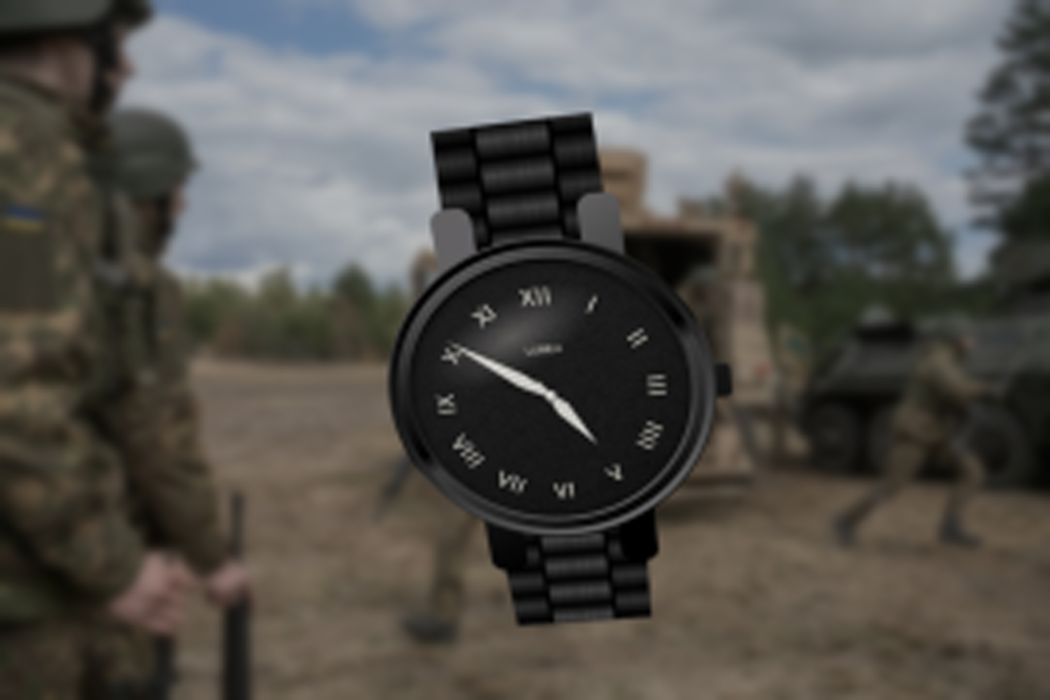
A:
4:51
